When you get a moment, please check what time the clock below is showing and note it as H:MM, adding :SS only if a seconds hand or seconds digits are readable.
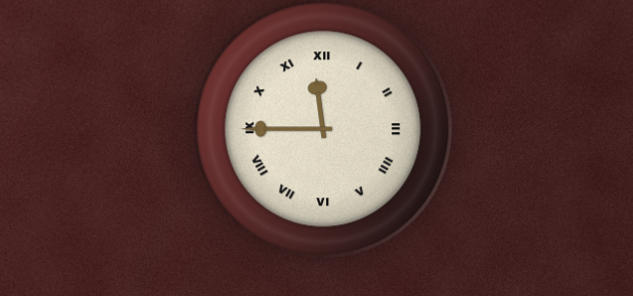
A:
11:45
